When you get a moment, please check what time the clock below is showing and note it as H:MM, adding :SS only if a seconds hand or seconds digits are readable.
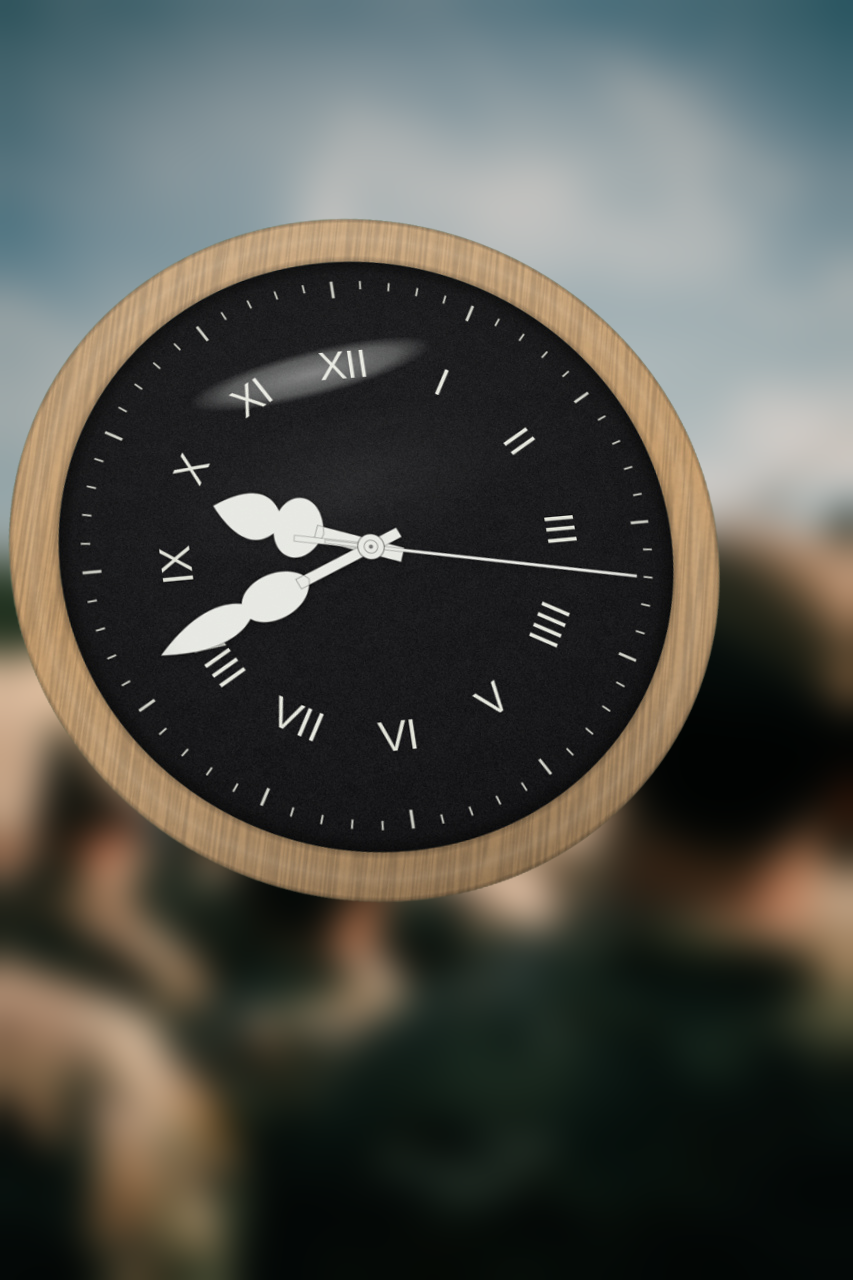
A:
9:41:17
